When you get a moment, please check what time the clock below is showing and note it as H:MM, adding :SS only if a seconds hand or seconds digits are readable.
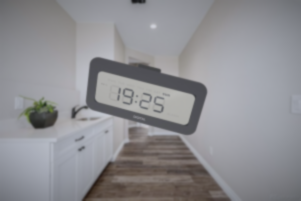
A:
19:25
